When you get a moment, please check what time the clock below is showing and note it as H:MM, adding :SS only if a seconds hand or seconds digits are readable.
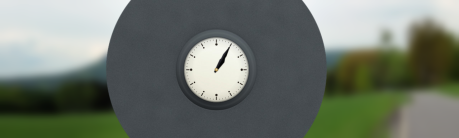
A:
1:05
